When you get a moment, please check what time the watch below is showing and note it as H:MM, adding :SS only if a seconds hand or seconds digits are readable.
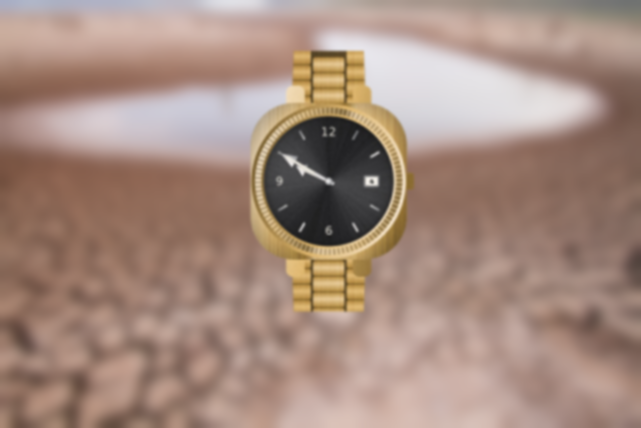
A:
9:50
